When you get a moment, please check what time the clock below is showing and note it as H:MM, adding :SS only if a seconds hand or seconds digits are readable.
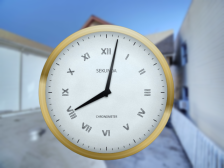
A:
8:02
